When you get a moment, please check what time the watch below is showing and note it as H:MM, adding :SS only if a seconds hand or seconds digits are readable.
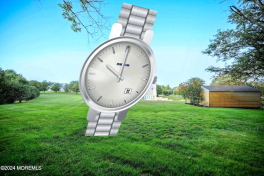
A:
10:00
